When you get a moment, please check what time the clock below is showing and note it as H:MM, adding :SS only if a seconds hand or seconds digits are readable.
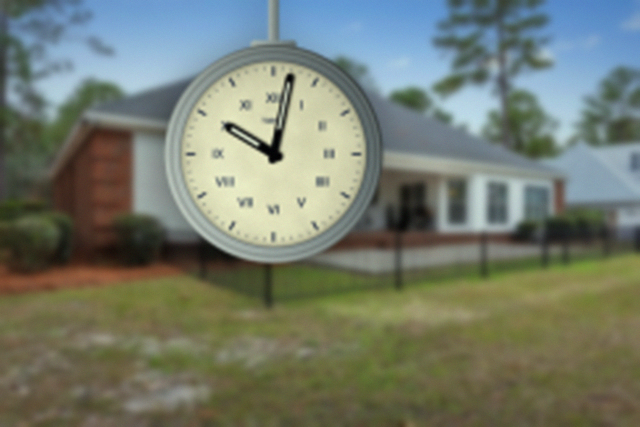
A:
10:02
